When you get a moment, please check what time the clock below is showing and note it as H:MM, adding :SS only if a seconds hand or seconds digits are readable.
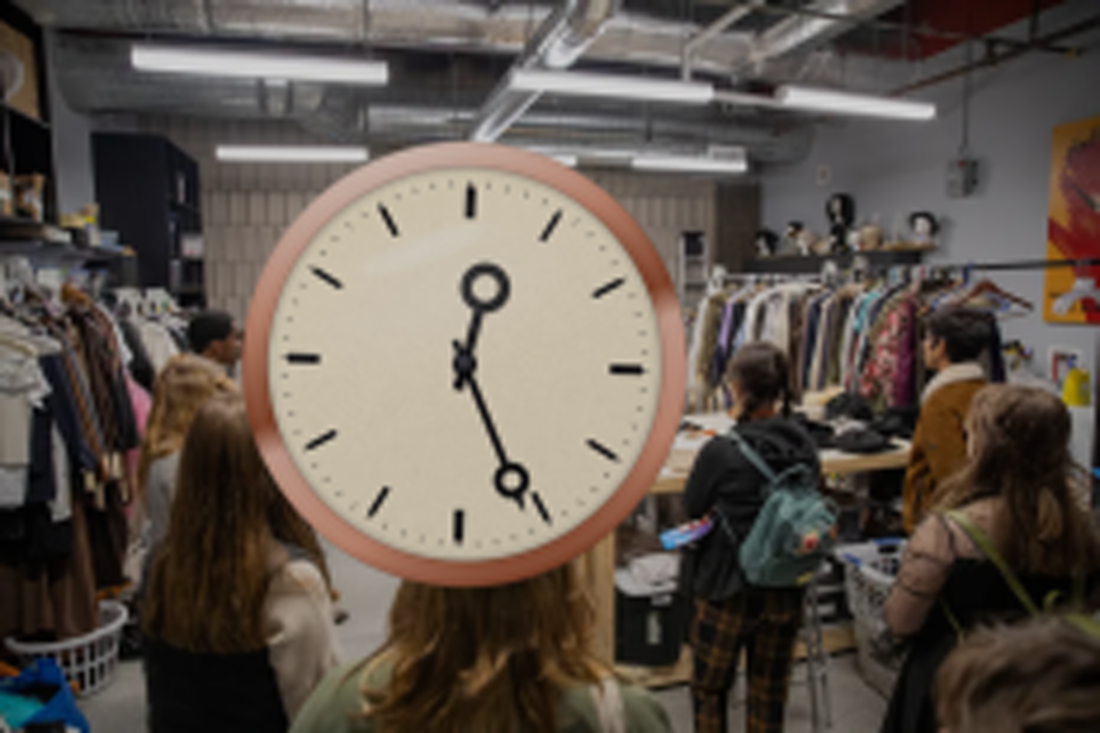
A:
12:26
